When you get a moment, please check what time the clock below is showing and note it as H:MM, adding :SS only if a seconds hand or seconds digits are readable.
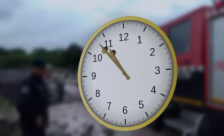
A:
10:53
